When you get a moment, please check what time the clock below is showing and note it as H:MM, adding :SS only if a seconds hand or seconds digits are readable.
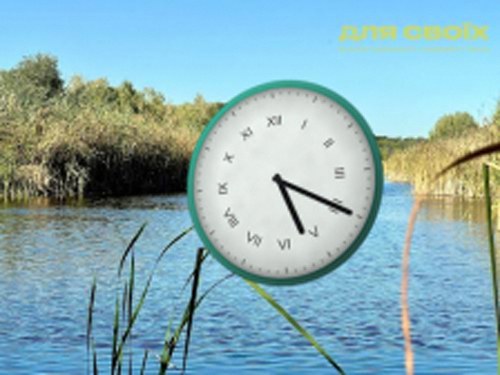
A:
5:20
